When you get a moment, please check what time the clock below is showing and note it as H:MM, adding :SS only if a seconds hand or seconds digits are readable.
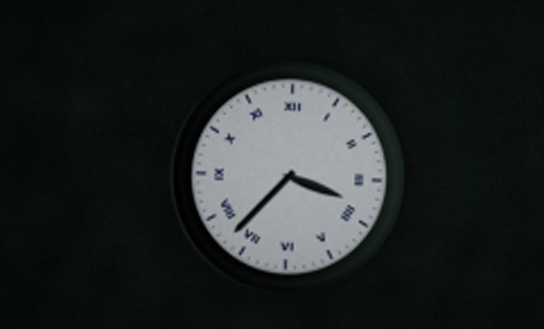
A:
3:37
